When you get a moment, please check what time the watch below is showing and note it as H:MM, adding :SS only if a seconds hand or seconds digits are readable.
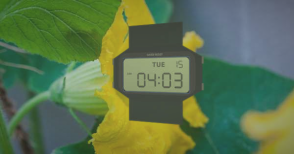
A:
4:03
